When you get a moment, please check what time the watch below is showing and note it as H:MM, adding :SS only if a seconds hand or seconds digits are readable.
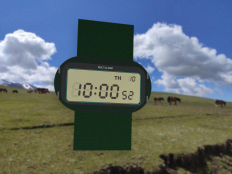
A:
10:00:52
